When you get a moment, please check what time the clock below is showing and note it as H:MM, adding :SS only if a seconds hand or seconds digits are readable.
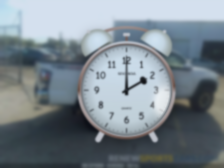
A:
2:00
